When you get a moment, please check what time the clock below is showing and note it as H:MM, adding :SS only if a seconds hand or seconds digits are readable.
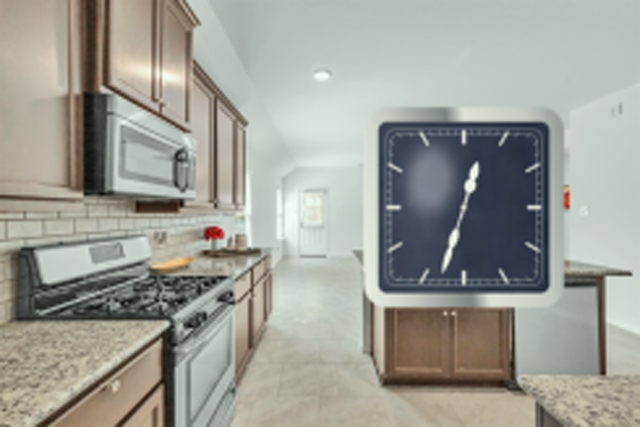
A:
12:33
